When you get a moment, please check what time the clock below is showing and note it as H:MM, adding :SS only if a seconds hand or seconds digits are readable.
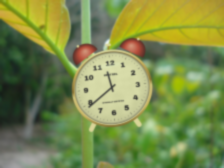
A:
11:39
